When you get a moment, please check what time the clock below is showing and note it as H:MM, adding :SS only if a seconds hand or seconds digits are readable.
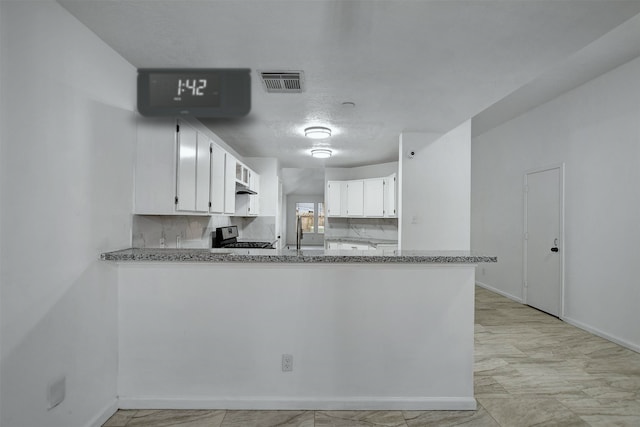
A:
1:42
